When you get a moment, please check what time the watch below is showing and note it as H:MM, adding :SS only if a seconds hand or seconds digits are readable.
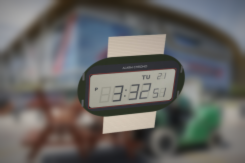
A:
3:32:51
